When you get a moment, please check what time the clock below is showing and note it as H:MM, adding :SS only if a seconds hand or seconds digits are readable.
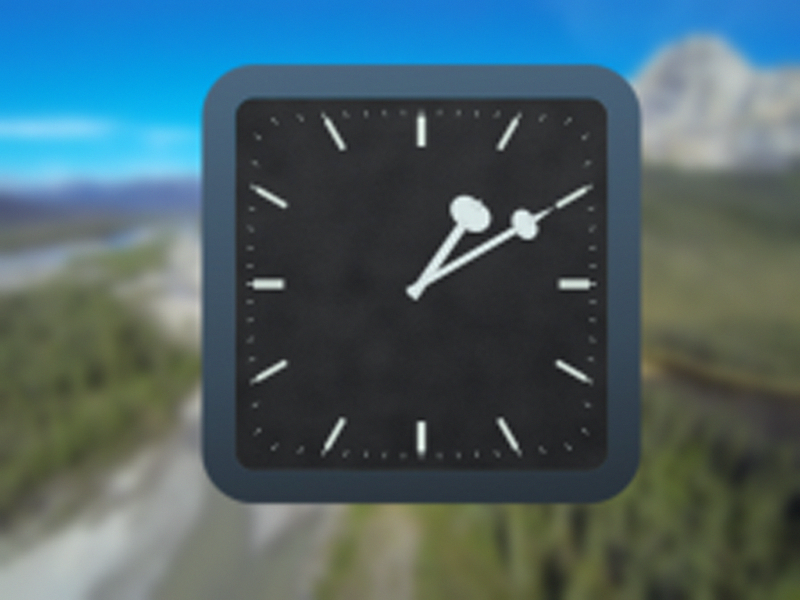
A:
1:10
